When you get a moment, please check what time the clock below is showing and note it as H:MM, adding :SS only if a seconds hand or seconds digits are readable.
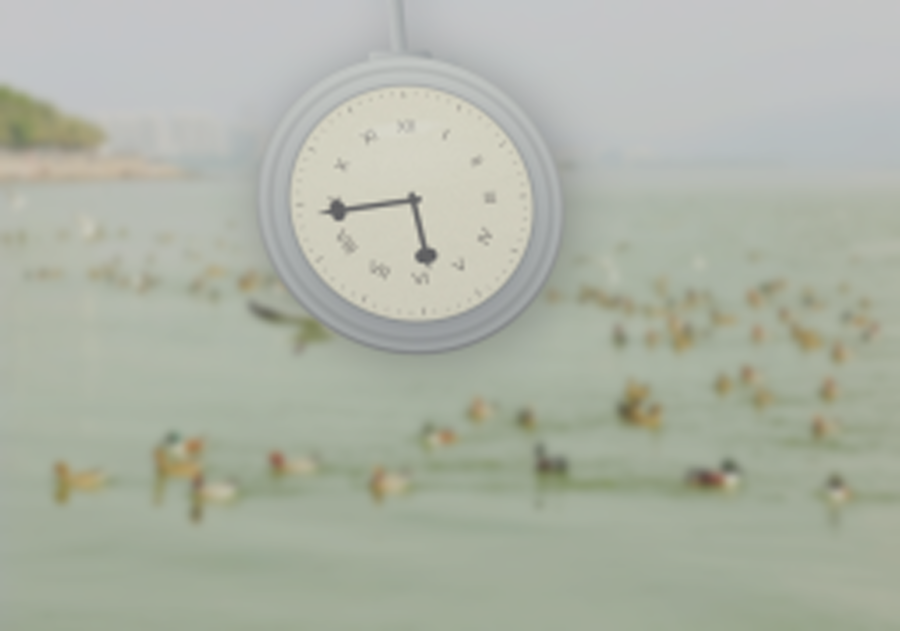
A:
5:44
